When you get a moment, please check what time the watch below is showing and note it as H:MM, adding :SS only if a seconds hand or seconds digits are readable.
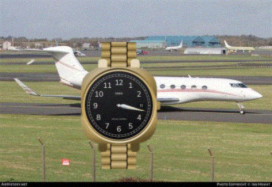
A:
3:17
